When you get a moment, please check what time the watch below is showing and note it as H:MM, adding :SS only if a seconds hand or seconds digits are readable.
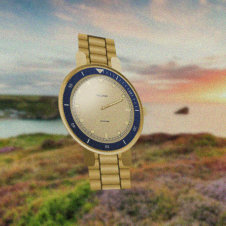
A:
2:11
